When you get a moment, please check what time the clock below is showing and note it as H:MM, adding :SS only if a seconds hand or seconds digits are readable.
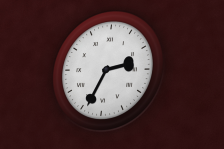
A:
2:34
